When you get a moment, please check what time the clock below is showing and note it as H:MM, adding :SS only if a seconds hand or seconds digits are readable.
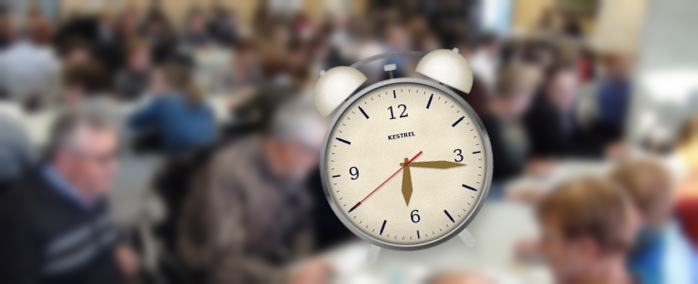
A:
6:16:40
